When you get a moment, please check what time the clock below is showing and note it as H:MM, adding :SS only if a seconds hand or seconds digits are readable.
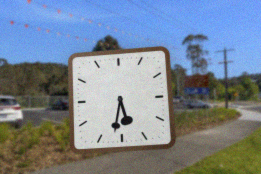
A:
5:32
